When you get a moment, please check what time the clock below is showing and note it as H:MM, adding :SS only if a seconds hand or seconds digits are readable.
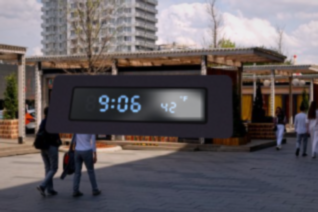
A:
9:06
